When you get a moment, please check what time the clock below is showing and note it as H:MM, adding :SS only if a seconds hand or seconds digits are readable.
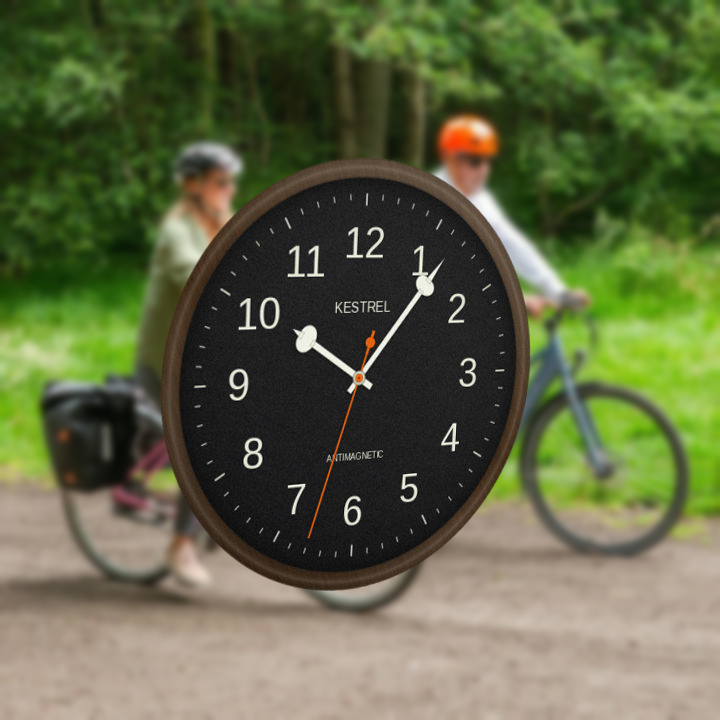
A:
10:06:33
